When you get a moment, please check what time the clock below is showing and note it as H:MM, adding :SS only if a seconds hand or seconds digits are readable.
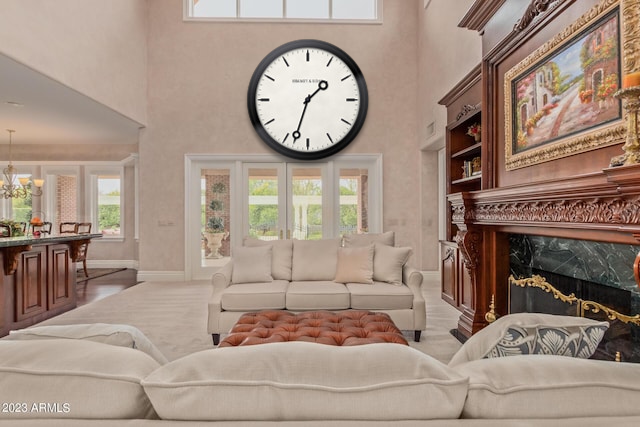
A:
1:33
